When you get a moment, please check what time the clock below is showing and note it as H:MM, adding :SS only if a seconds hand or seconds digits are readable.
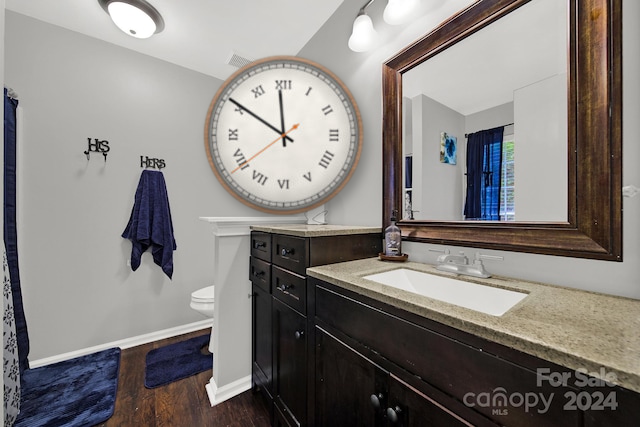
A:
11:50:39
